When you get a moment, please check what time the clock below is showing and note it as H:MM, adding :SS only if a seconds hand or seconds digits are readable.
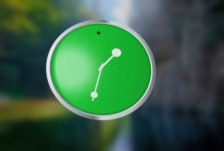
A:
1:33
